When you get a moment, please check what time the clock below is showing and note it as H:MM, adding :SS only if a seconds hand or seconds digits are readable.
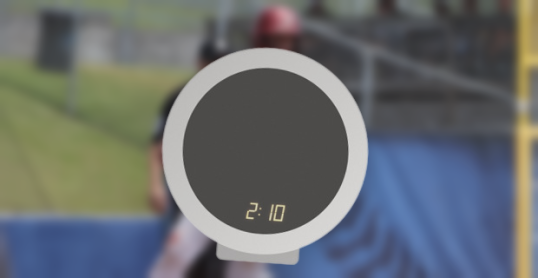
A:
2:10
